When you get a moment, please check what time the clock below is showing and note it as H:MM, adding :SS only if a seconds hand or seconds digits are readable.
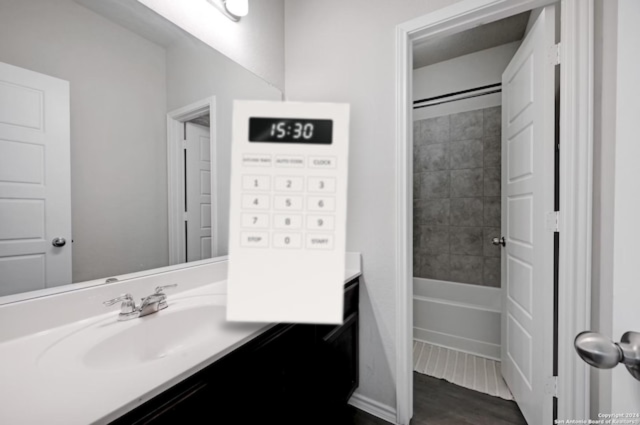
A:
15:30
